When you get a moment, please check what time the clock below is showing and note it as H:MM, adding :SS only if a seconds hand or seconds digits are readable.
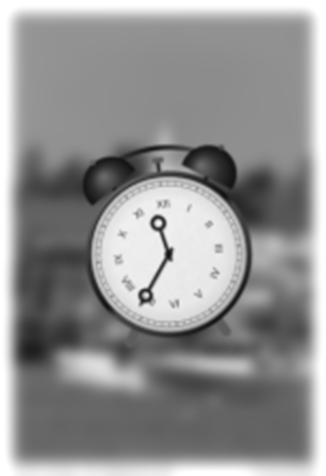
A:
11:36
